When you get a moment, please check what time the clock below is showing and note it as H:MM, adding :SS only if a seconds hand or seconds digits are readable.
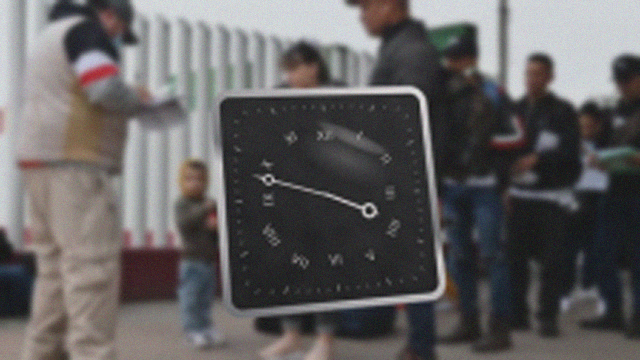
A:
3:48
